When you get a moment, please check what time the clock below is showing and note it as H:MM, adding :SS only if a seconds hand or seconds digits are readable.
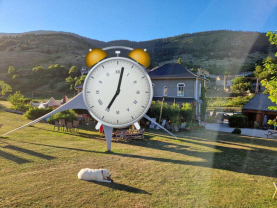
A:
7:02
